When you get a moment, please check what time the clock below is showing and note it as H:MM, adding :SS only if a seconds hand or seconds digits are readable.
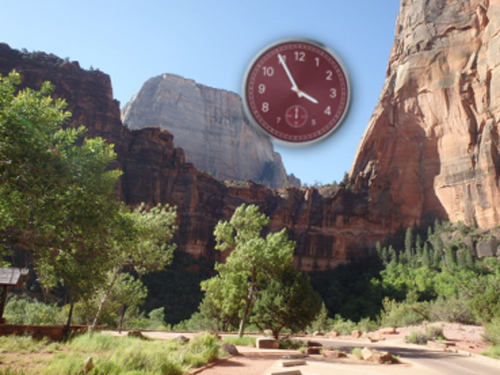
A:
3:55
